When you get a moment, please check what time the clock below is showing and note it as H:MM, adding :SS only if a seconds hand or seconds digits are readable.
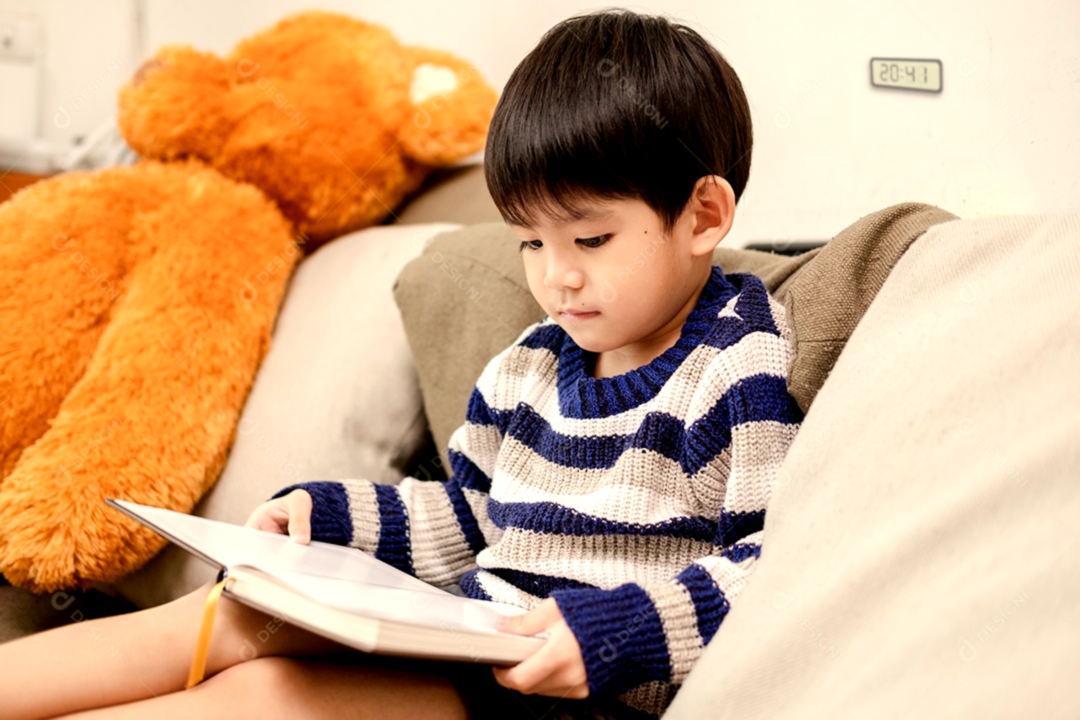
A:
20:41
